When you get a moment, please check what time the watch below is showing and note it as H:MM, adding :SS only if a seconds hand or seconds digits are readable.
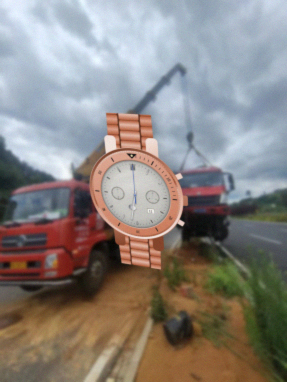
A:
6:32
